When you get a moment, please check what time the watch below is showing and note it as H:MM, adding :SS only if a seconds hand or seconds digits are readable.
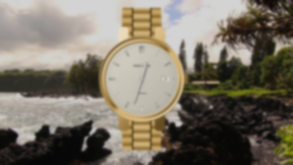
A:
12:33
